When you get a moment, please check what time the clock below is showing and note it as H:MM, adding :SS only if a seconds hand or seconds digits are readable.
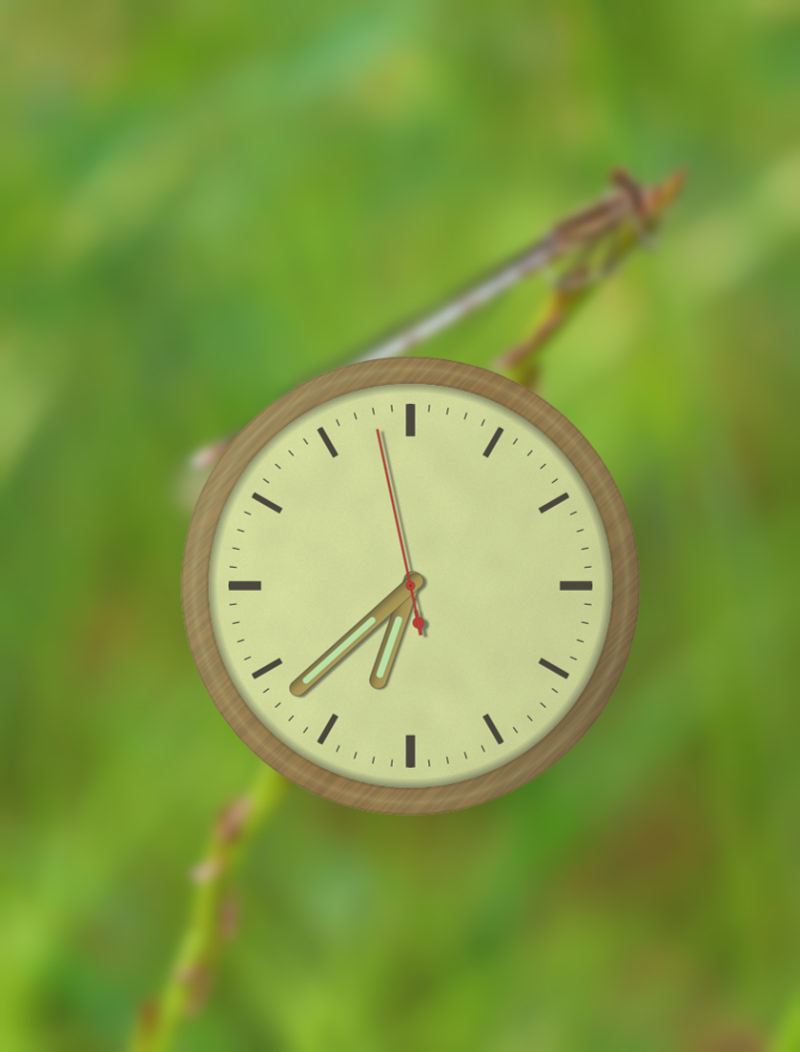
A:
6:37:58
